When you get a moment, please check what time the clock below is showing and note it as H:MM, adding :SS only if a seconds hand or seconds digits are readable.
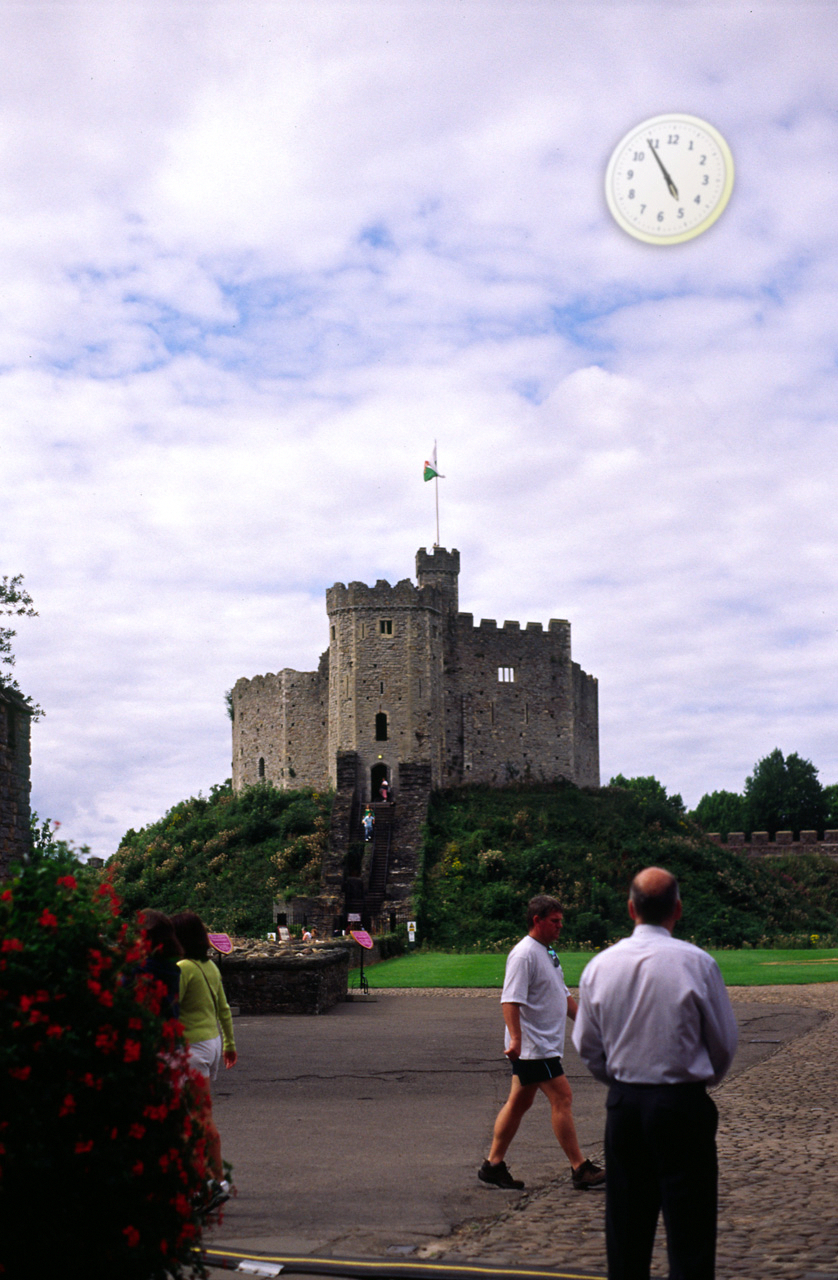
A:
4:54
